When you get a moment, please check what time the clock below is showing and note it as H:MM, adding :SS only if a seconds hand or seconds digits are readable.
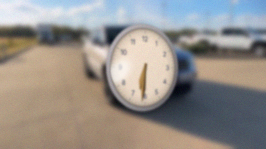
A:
6:31
